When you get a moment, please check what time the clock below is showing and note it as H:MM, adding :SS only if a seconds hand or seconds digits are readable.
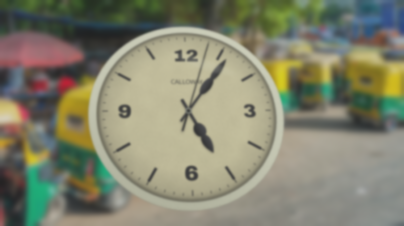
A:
5:06:03
